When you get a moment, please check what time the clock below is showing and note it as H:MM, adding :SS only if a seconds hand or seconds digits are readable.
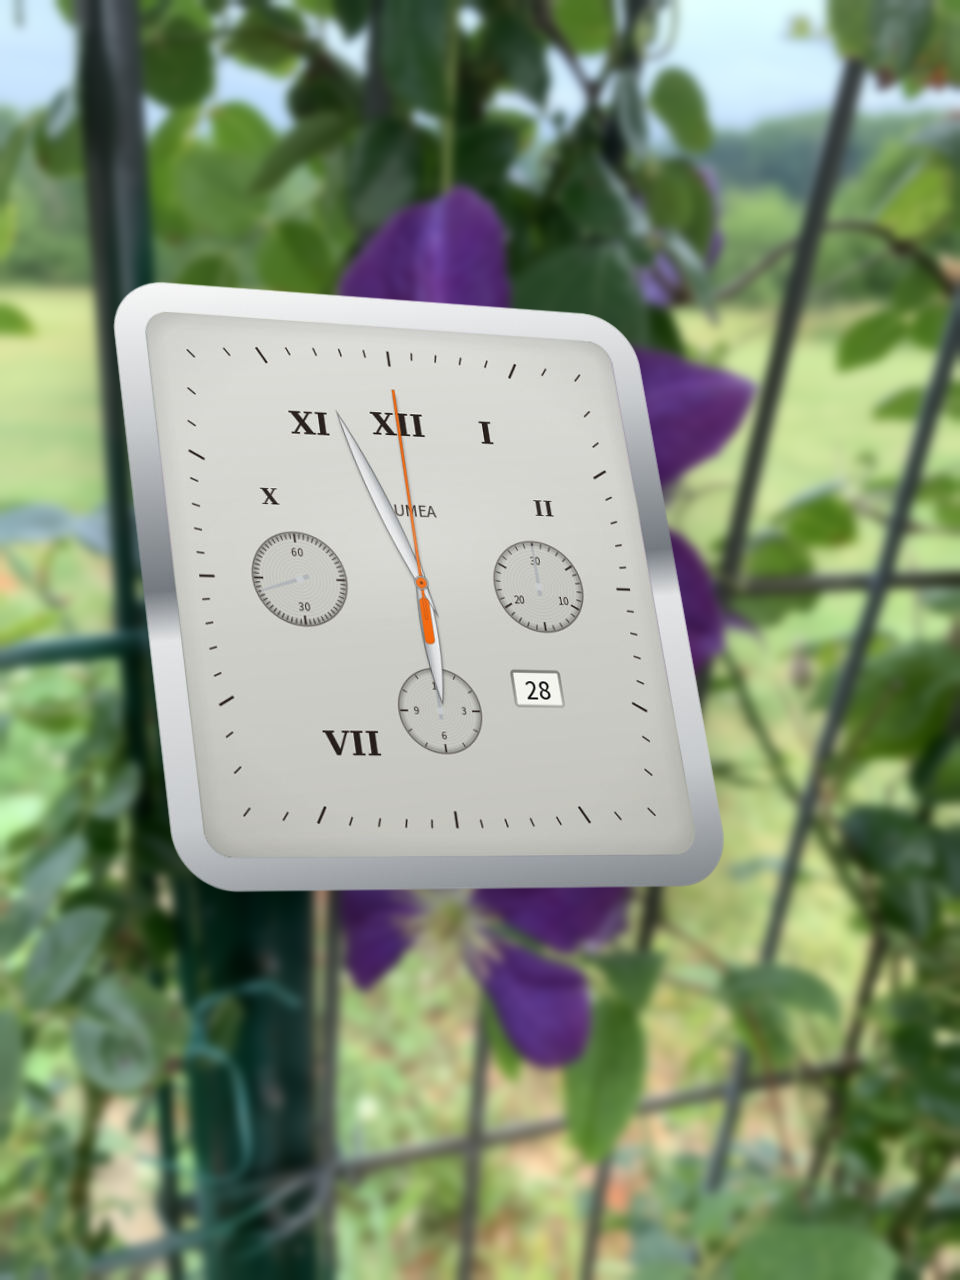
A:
5:56:42
